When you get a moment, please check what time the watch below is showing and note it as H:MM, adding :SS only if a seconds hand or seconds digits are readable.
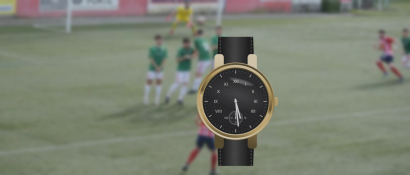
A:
5:29
